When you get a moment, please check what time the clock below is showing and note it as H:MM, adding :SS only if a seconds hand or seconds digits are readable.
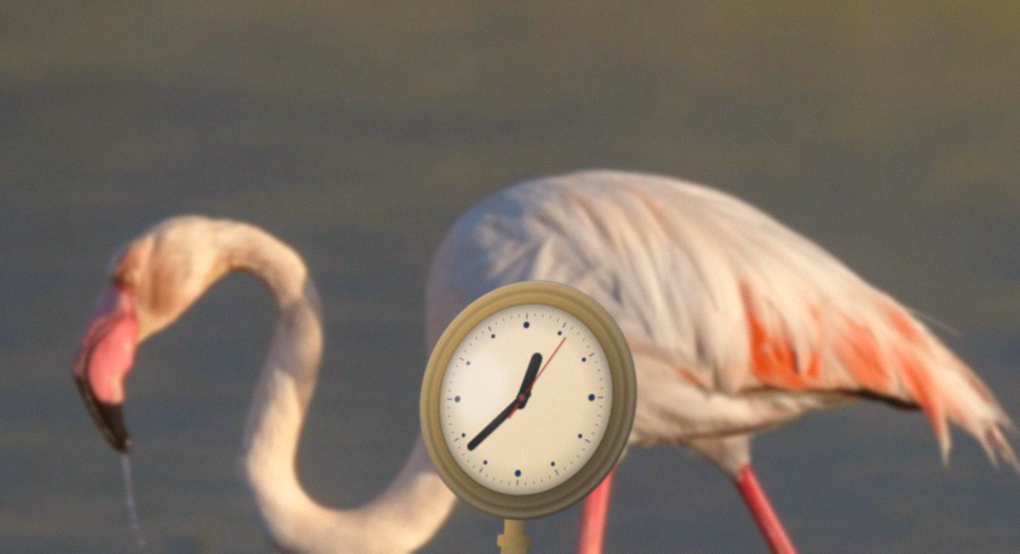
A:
12:38:06
